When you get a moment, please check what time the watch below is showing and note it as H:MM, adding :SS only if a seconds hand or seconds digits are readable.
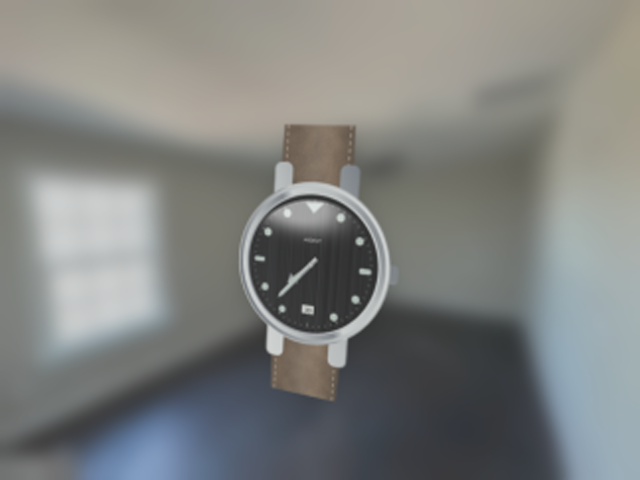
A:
7:37
